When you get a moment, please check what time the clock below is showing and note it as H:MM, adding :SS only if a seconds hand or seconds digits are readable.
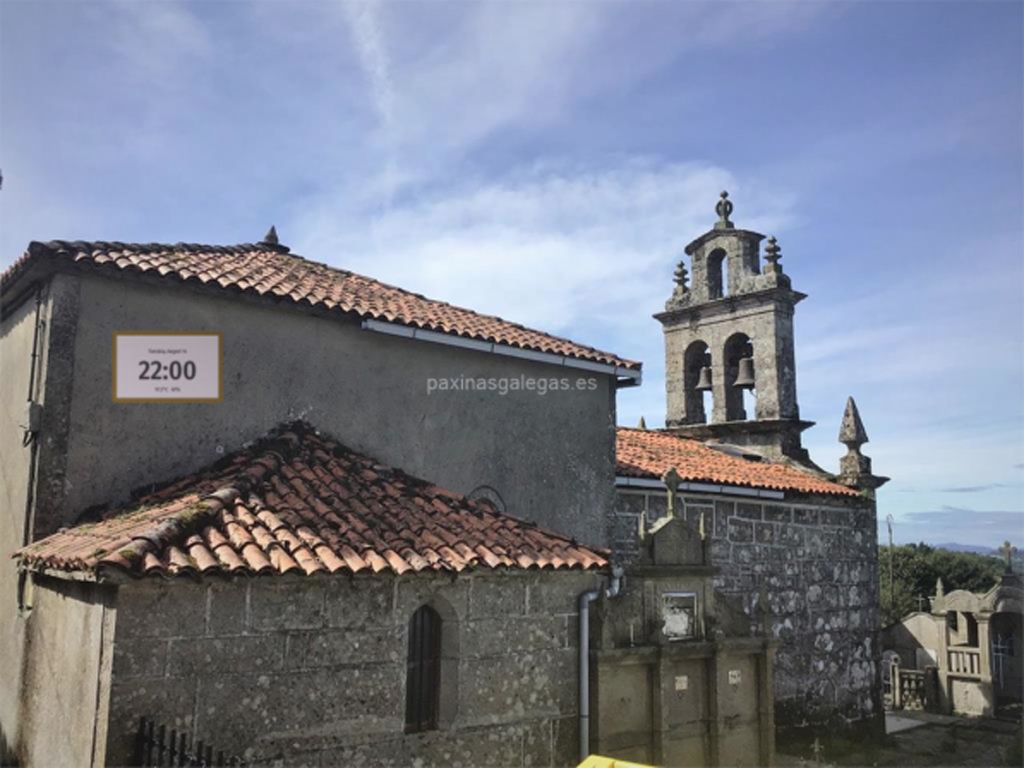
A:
22:00
